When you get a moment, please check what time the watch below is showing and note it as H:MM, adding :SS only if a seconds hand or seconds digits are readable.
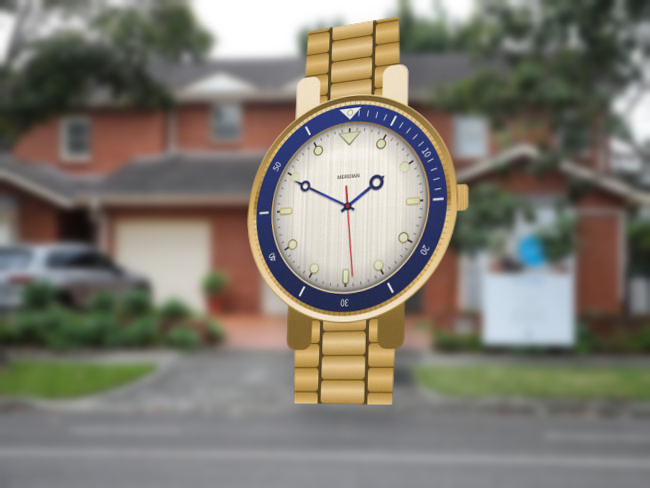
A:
1:49:29
